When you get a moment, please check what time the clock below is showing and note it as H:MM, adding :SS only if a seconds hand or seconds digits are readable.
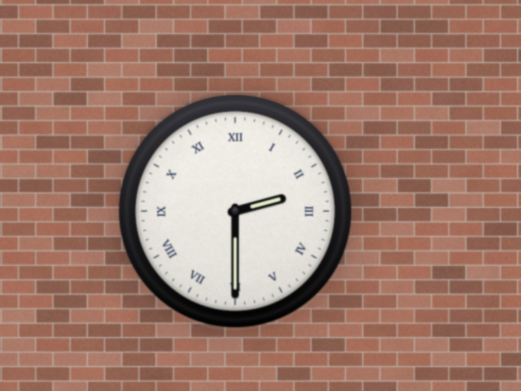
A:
2:30
